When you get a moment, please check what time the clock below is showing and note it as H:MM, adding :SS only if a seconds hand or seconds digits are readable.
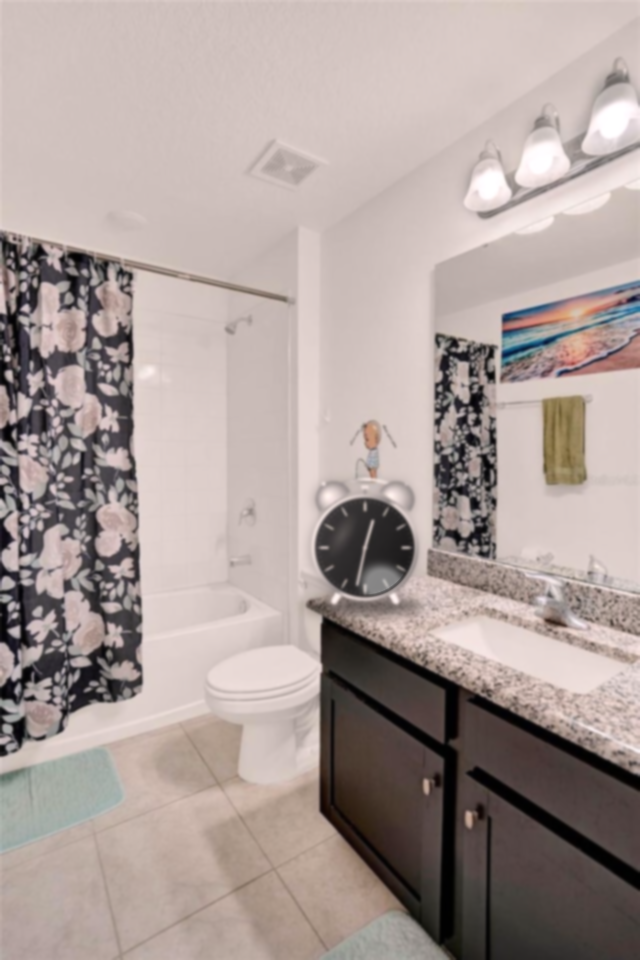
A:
12:32
